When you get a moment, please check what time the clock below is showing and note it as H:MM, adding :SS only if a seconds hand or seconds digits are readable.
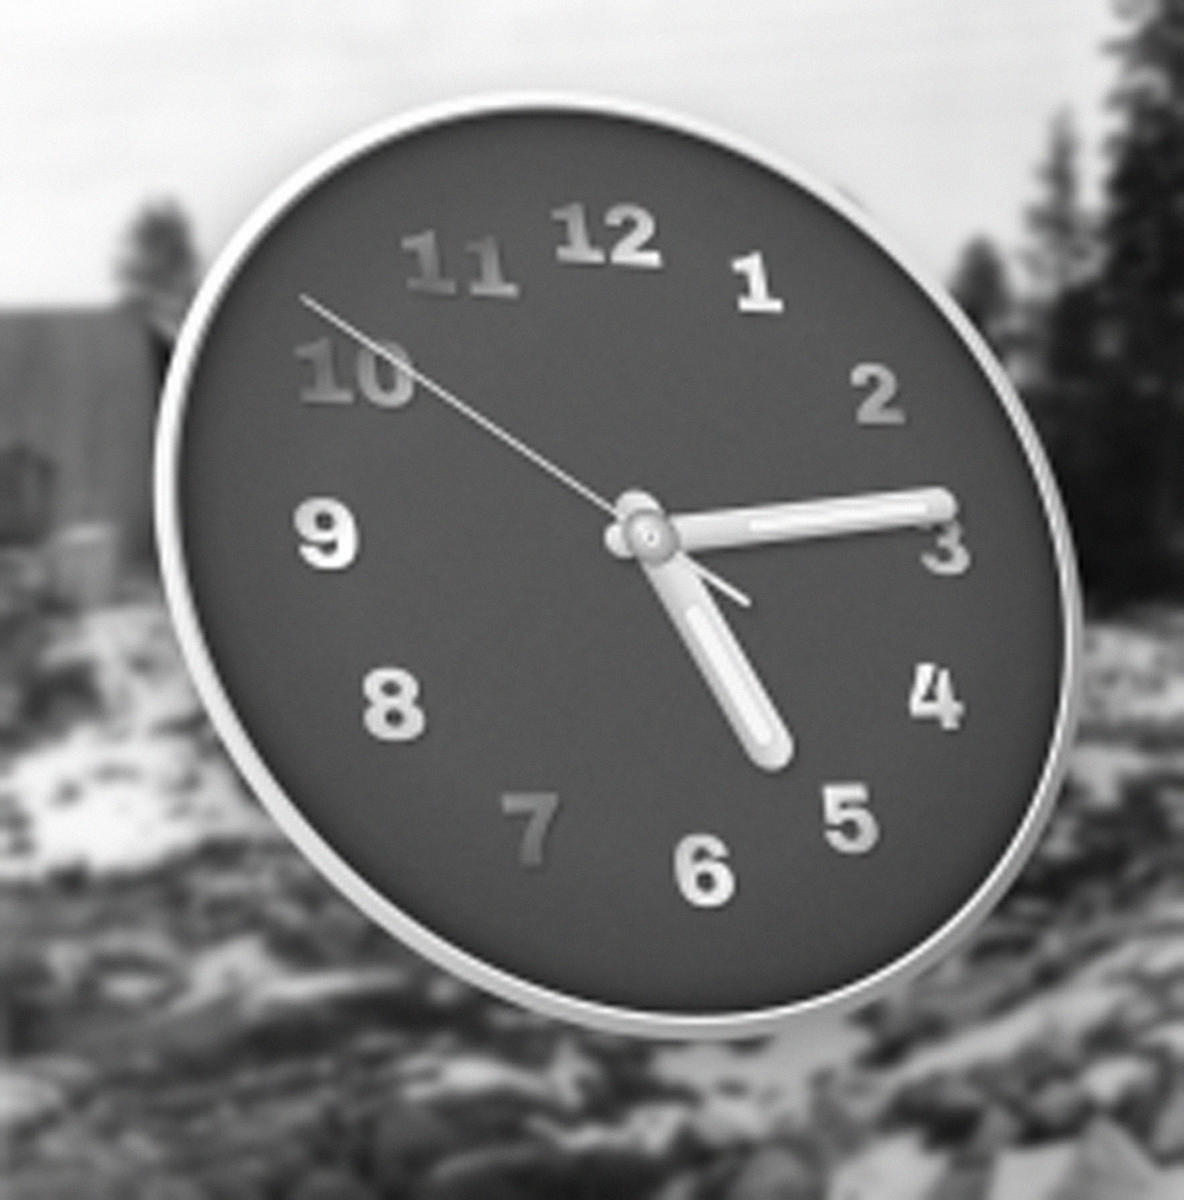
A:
5:13:51
